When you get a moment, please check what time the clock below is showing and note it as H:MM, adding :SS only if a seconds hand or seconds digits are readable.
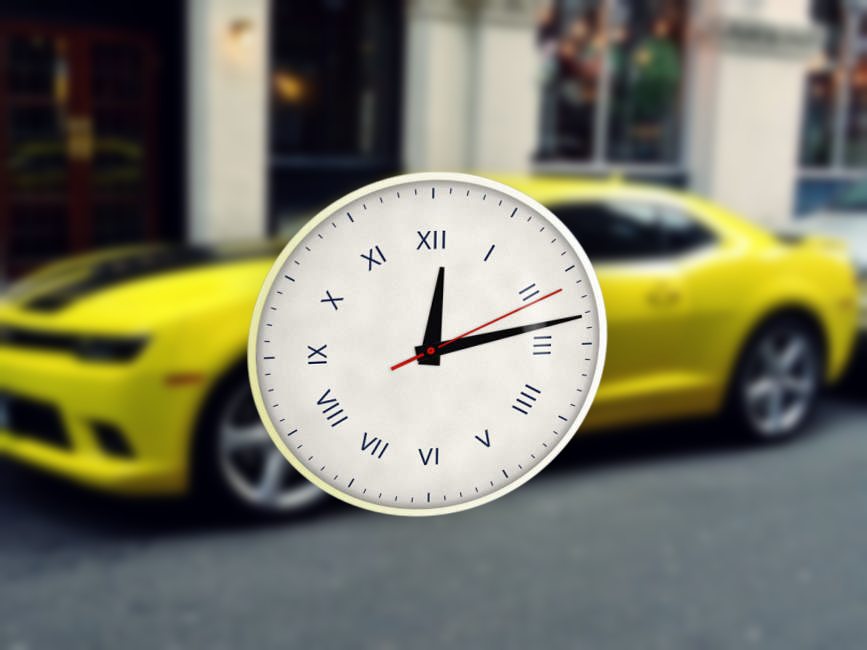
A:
12:13:11
